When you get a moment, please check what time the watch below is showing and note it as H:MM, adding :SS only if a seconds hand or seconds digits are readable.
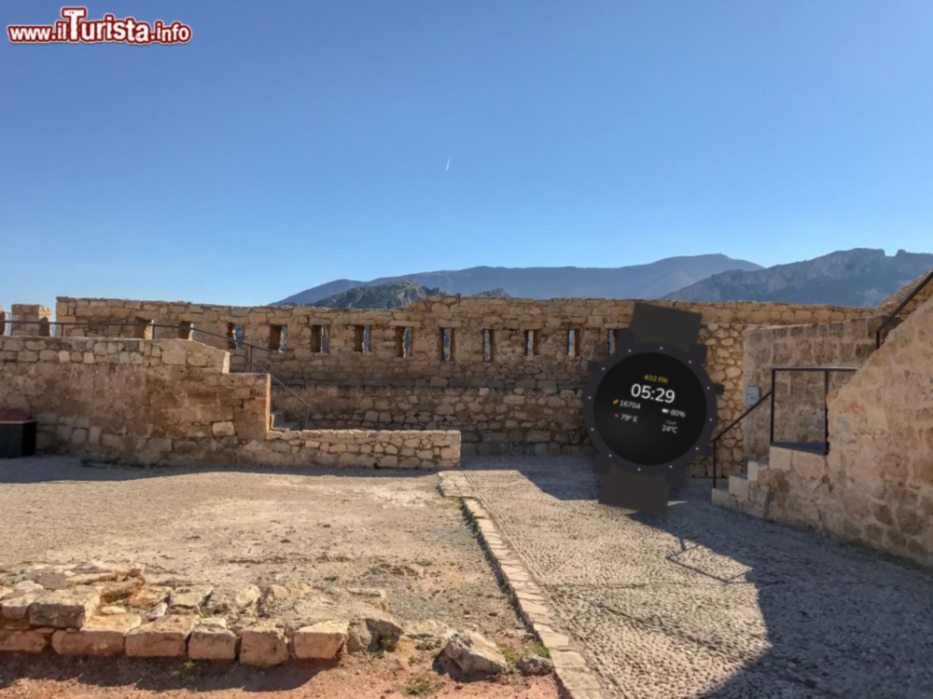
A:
5:29
